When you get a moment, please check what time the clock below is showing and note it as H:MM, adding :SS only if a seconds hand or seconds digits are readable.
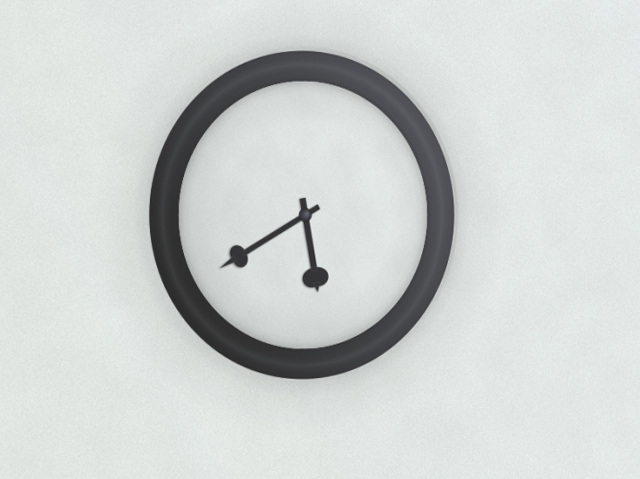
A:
5:40
